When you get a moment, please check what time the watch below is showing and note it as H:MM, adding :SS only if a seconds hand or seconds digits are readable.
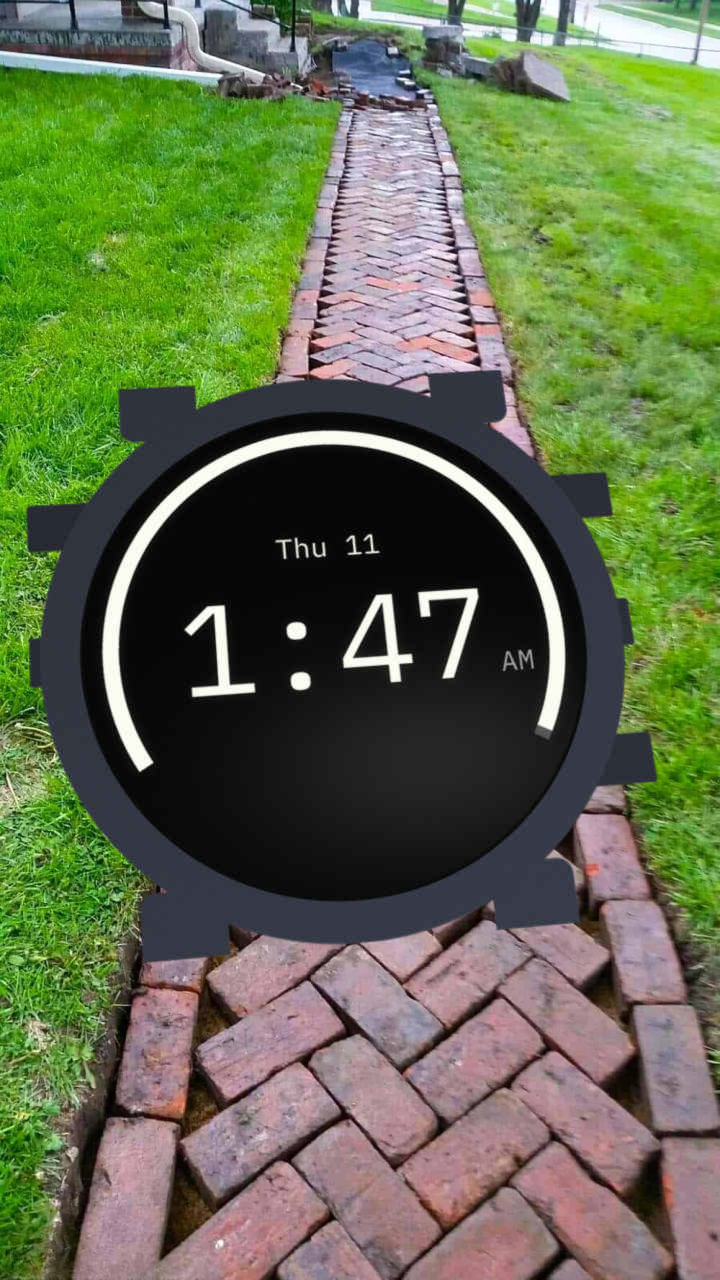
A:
1:47
